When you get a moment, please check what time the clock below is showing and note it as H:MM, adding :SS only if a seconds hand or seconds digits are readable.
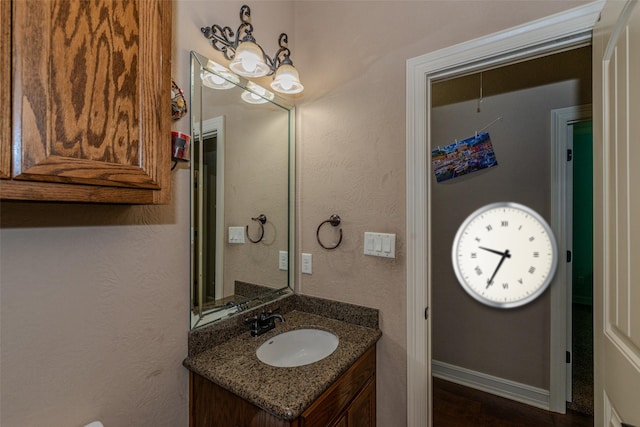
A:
9:35
